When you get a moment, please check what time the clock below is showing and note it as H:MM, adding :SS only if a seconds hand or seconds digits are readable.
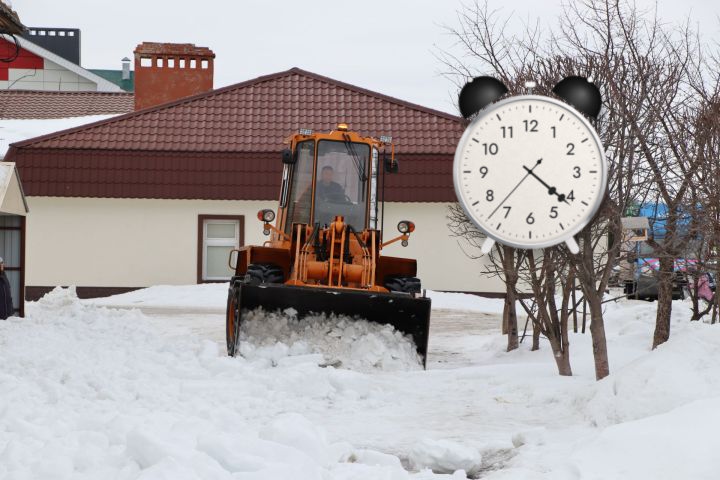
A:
4:21:37
